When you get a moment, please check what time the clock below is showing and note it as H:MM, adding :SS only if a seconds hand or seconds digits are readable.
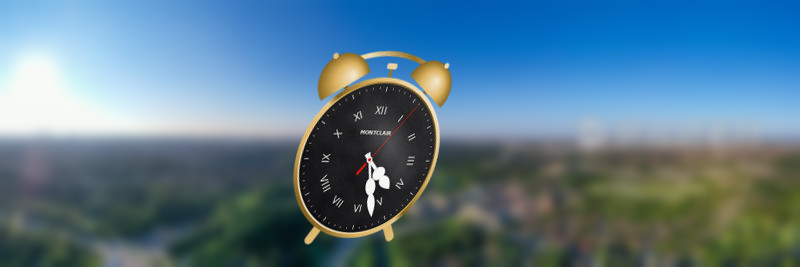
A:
4:27:06
